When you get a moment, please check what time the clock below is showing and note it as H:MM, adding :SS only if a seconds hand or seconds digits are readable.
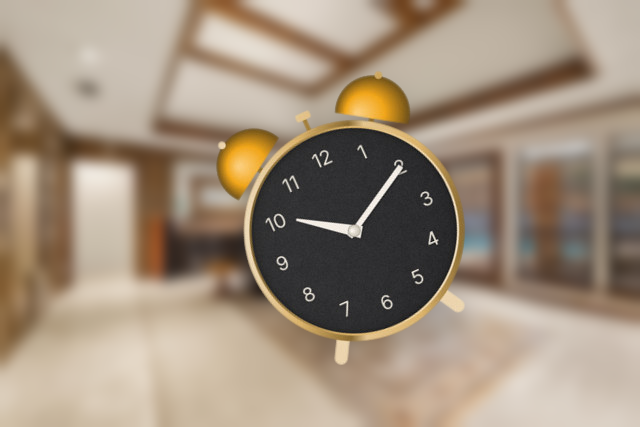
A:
10:10
